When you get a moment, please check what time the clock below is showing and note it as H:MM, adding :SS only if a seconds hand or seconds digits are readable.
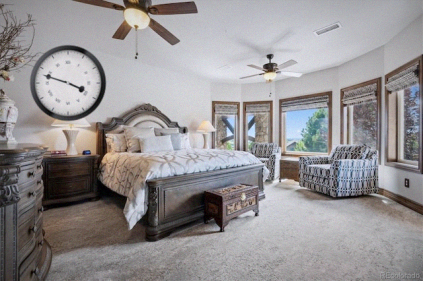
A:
3:48
